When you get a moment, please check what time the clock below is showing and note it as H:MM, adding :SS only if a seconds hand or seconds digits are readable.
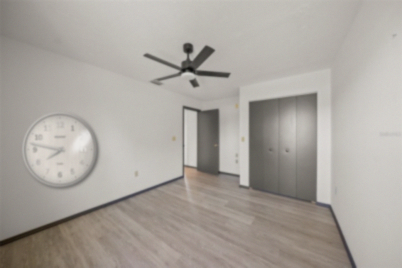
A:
7:47
